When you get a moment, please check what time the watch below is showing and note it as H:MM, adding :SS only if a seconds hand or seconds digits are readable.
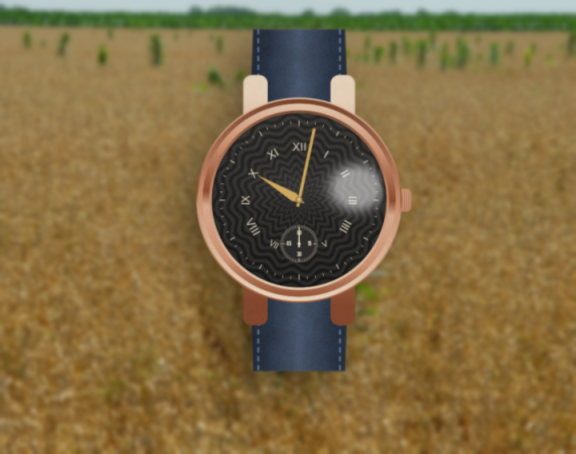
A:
10:02
